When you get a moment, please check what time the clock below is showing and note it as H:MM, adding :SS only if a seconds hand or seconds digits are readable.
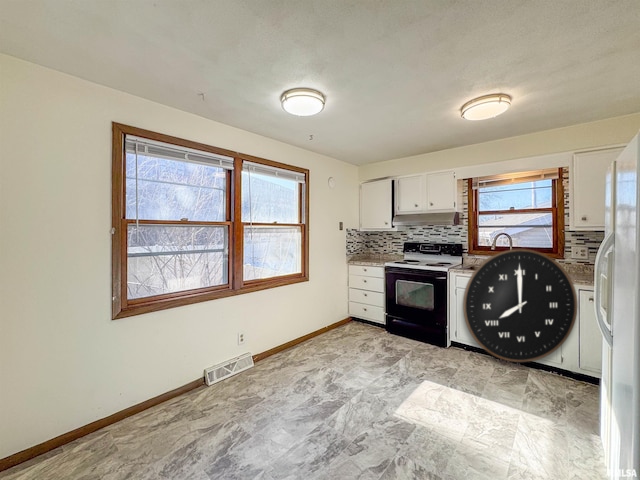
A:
8:00
